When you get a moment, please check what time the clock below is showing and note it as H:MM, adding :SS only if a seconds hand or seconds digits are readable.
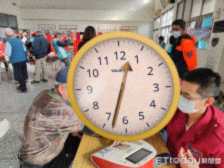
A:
12:33
